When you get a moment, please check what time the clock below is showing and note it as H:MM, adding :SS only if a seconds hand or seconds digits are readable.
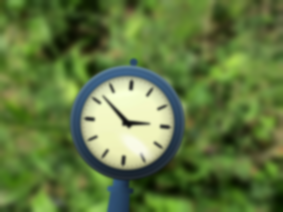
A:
2:52
